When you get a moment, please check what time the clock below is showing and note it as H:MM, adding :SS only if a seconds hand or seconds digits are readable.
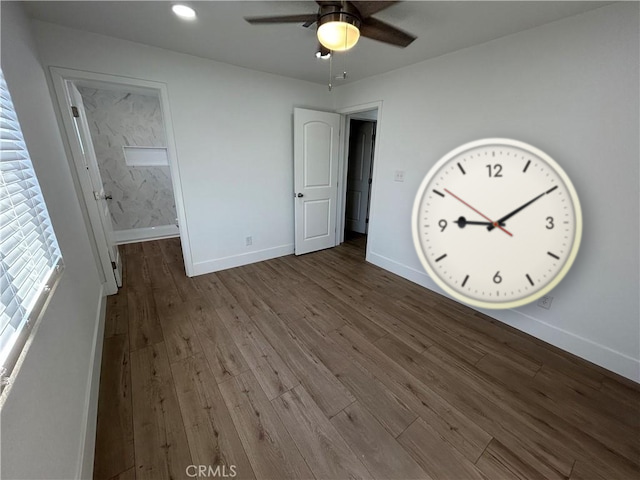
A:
9:09:51
